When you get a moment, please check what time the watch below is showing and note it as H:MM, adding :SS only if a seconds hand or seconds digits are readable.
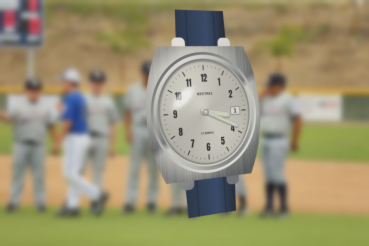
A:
3:19
